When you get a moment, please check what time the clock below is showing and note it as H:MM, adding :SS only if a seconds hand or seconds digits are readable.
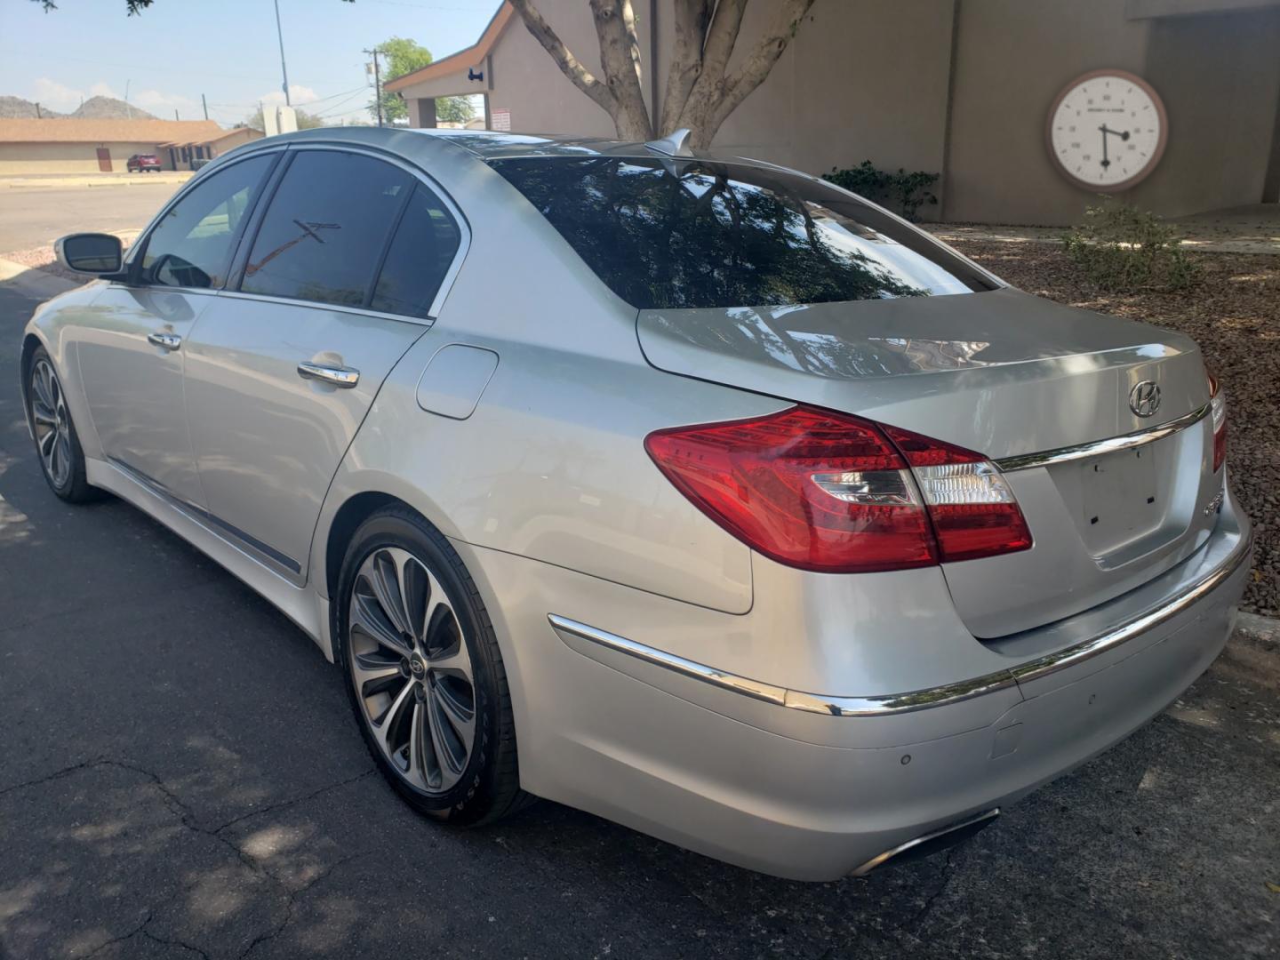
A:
3:29
